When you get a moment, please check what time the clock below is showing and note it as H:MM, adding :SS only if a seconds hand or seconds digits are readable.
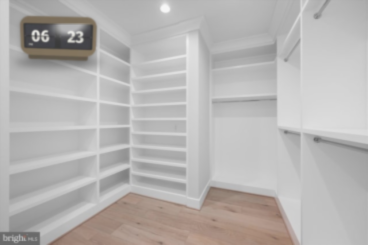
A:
6:23
